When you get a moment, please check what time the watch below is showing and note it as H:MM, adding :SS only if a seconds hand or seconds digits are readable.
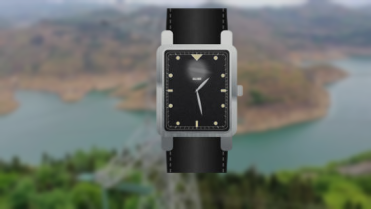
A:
1:28
